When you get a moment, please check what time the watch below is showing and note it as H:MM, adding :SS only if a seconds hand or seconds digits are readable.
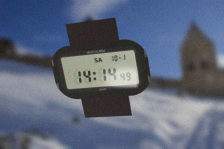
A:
14:14:49
